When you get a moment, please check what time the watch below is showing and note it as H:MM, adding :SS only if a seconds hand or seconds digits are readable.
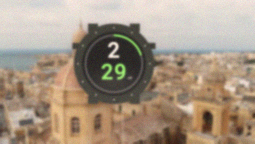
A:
2:29
